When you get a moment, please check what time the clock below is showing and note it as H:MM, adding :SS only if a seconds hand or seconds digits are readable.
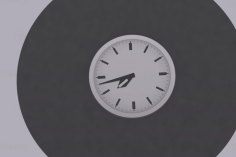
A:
7:43
